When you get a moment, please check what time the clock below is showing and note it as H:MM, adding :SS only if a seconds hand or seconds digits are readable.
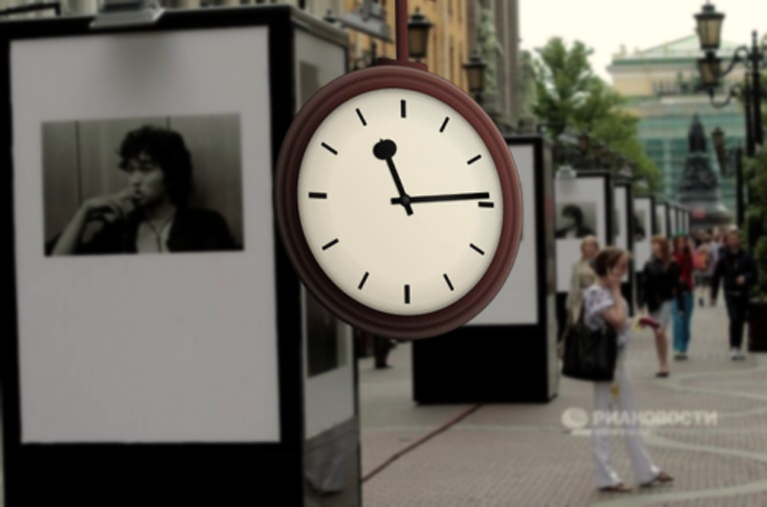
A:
11:14
